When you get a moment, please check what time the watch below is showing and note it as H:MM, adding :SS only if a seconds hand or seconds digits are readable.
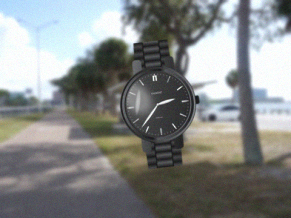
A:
2:37
